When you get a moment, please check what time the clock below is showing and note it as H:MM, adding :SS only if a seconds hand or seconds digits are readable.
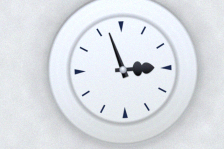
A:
2:57
